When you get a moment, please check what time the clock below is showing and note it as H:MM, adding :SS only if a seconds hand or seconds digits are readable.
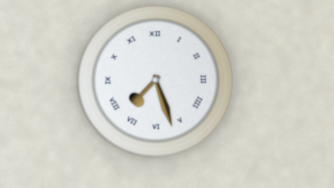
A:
7:27
